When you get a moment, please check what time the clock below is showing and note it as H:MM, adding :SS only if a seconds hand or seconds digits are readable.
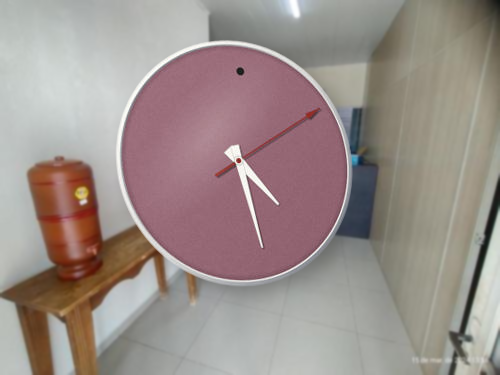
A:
4:27:09
